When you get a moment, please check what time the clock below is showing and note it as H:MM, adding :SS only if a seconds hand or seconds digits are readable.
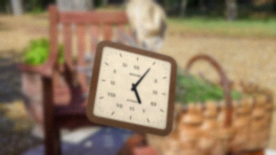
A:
5:05
